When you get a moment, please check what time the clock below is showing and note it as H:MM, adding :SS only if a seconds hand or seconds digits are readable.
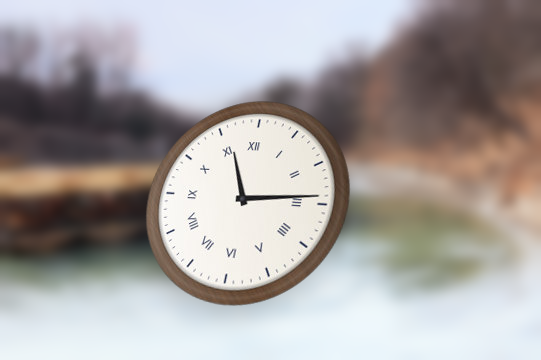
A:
11:14
